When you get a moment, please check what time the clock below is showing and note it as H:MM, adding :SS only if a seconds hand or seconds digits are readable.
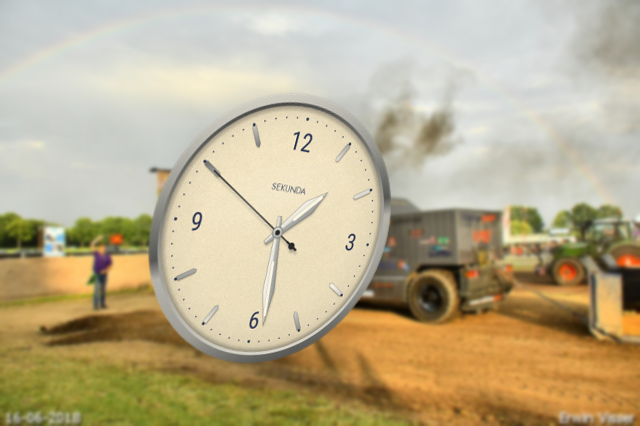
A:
1:28:50
